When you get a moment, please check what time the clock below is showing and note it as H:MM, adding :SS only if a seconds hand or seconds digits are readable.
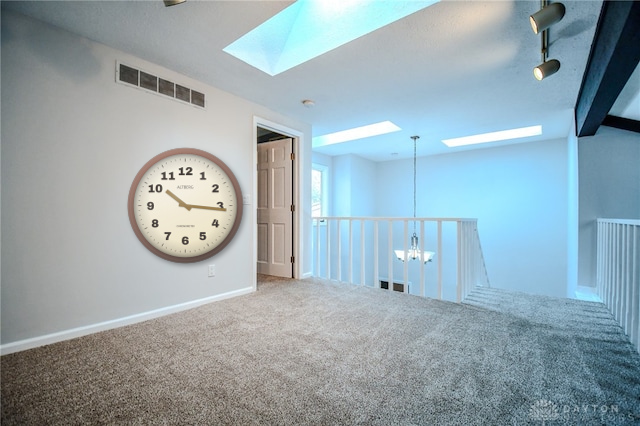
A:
10:16
